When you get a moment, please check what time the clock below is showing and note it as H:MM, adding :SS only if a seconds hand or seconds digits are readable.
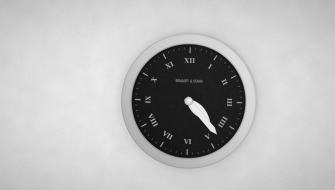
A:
4:23
